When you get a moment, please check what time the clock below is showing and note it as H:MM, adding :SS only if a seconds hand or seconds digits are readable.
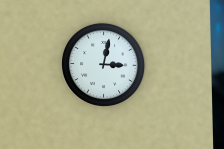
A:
3:02
